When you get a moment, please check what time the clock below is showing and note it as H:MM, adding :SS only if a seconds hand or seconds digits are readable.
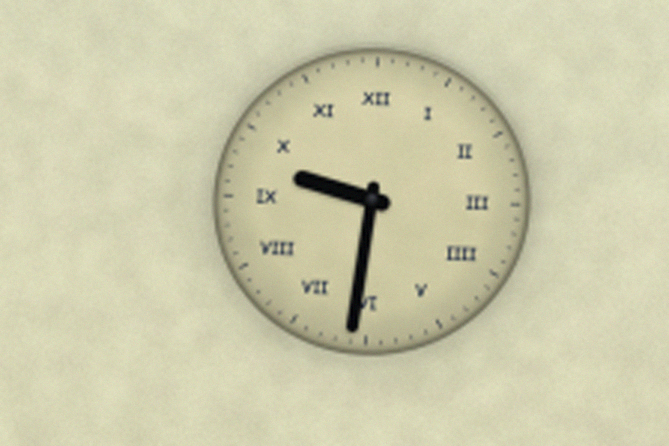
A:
9:31
